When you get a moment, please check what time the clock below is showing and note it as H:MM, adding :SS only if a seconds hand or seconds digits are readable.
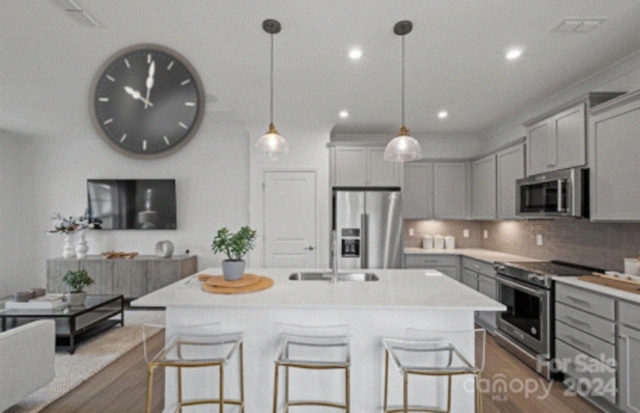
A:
10:01
